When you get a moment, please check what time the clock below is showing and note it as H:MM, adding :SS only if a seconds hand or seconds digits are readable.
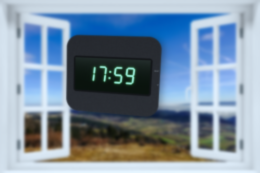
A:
17:59
